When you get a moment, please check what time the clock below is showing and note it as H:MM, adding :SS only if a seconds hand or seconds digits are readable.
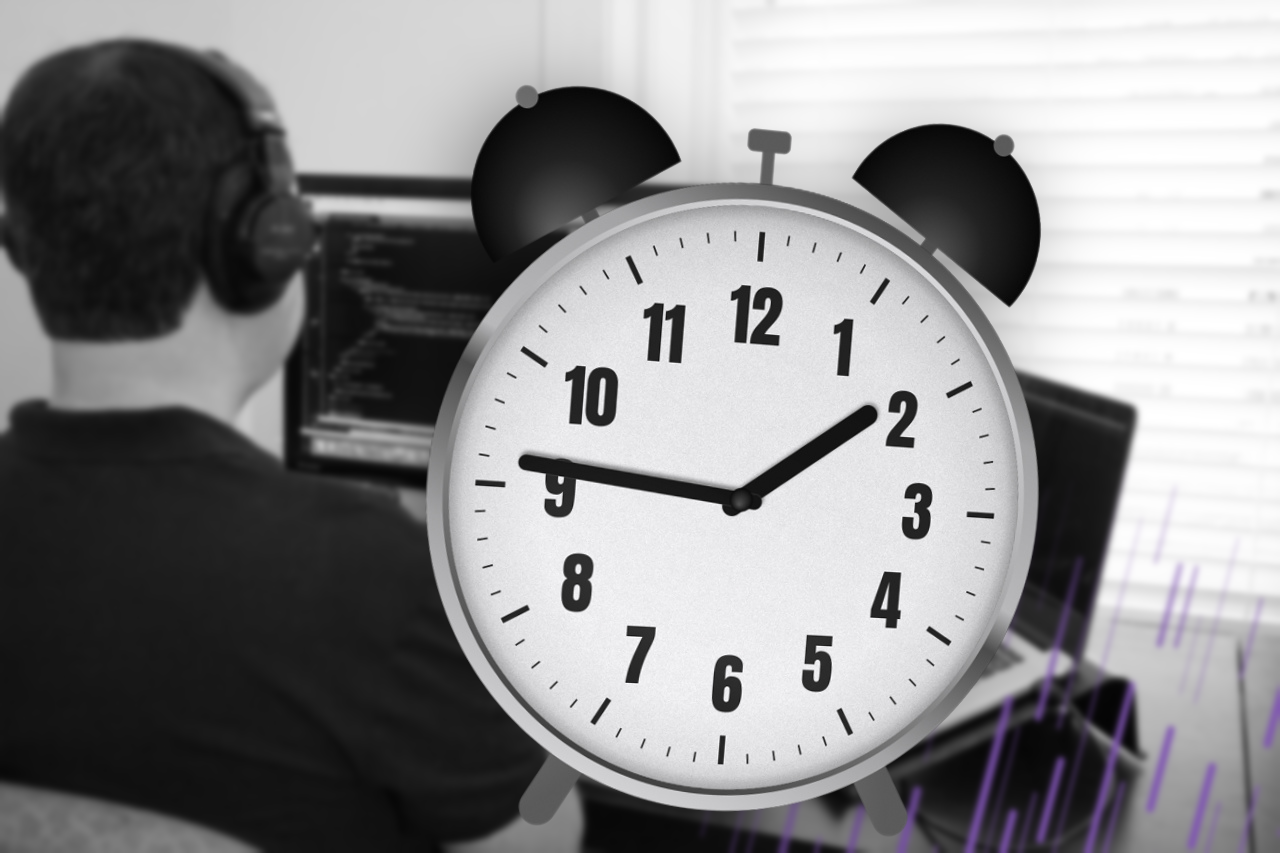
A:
1:46
